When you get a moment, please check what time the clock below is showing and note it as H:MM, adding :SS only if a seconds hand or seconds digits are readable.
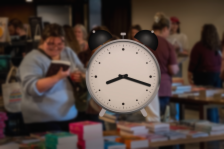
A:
8:18
